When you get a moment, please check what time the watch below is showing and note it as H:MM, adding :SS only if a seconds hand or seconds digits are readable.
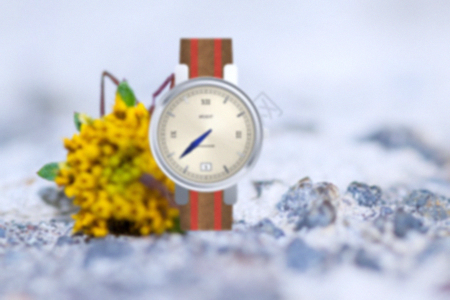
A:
7:38
